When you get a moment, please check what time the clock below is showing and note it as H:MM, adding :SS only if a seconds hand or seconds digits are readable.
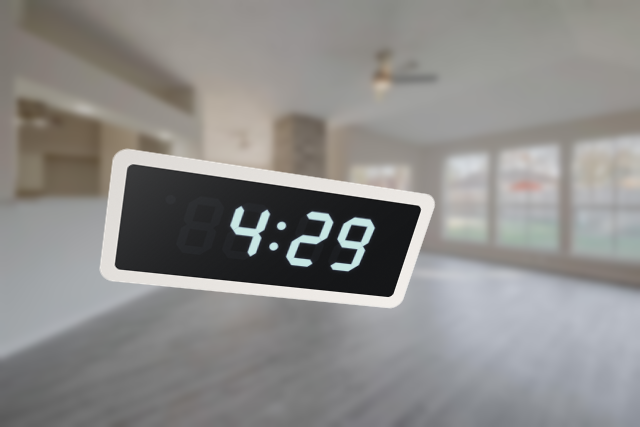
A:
4:29
